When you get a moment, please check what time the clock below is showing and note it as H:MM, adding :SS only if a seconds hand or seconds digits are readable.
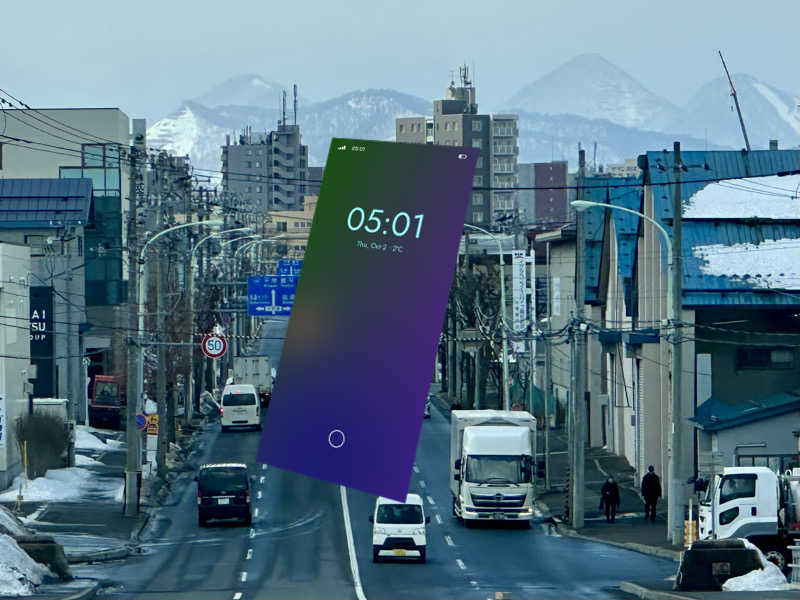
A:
5:01
